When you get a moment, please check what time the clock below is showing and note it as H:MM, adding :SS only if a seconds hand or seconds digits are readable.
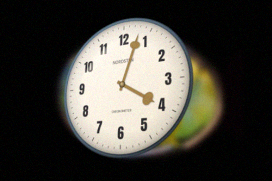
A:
4:03
